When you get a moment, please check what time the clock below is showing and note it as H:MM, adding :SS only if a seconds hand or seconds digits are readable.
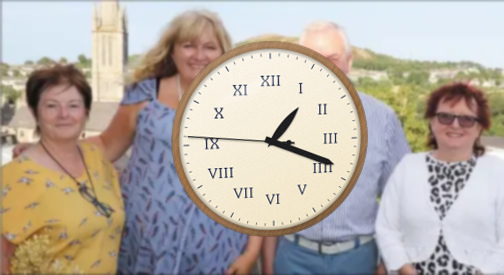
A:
1:18:46
